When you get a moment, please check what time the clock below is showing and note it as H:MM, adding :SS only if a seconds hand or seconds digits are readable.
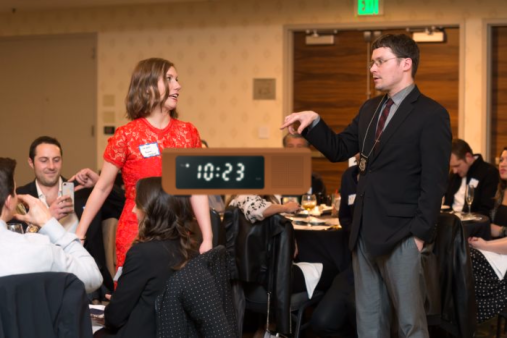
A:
10:23
